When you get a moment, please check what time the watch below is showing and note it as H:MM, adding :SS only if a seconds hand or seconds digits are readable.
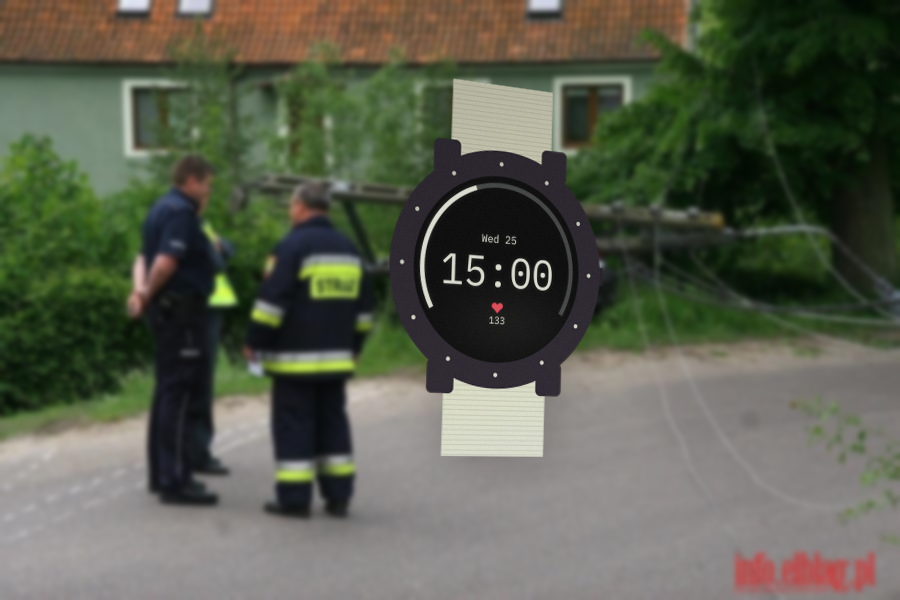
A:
15:00
